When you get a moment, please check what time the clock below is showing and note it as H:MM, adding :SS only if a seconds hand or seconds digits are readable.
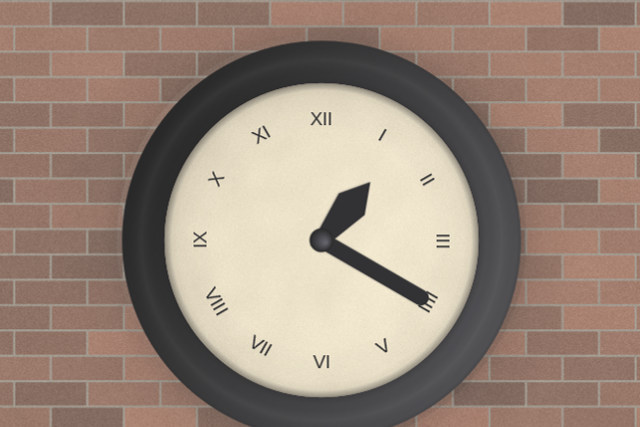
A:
1:20
